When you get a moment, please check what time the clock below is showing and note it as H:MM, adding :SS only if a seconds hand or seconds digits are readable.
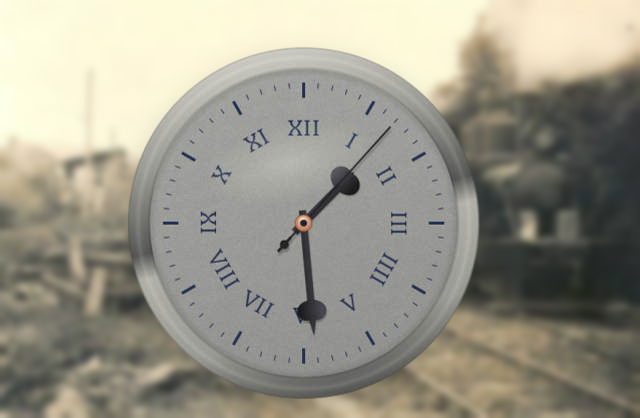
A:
1:29:07
